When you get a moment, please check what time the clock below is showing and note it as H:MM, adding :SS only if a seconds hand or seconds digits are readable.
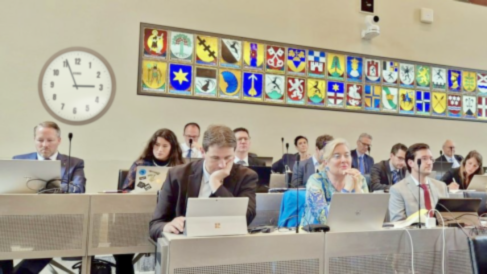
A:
2:56
